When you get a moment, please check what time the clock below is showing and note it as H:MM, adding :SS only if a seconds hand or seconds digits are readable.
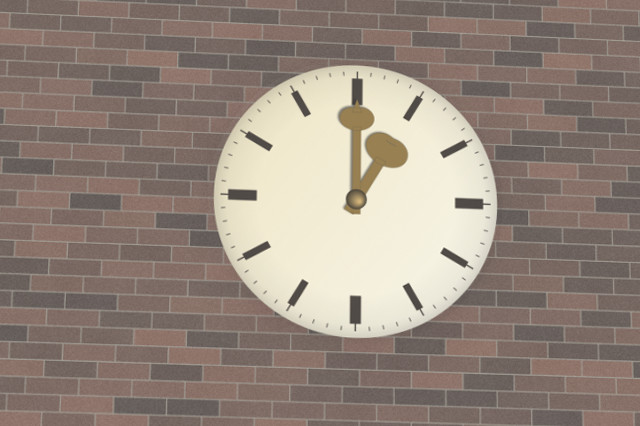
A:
1:00
